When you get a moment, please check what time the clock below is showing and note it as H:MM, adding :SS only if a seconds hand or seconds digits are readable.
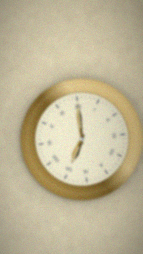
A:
7:00
